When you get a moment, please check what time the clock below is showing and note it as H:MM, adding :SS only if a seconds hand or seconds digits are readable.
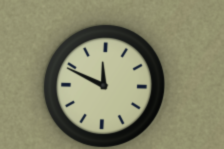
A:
11:49
